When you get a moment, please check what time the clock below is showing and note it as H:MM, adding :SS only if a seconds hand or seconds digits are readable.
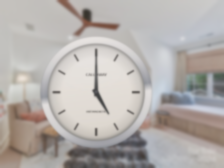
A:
5:00
